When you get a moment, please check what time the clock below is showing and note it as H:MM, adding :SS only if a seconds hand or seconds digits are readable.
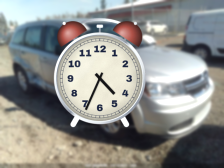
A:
4:34
